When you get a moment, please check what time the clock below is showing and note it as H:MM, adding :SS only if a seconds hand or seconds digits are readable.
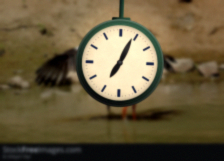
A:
7:04
